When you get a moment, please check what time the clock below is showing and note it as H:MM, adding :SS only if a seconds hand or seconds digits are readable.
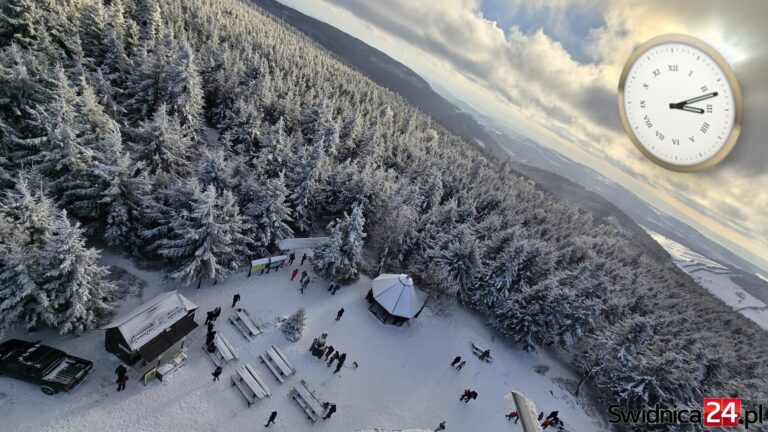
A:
3:12
